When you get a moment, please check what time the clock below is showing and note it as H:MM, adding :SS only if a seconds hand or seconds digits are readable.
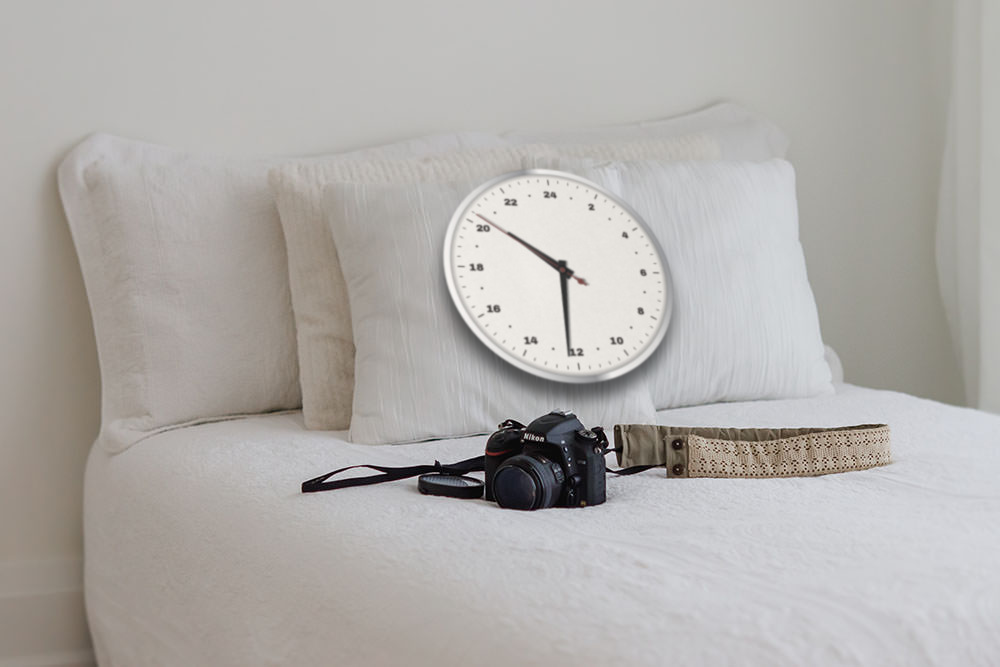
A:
20:30:51
